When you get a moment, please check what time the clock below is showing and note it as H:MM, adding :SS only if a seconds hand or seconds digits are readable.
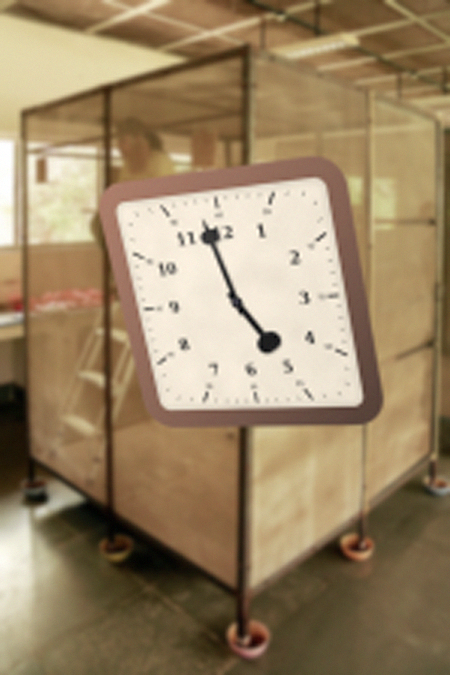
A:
4:58
